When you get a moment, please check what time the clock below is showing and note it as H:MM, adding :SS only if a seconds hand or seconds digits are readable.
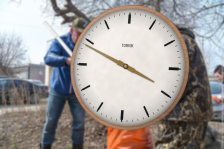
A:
3:49
